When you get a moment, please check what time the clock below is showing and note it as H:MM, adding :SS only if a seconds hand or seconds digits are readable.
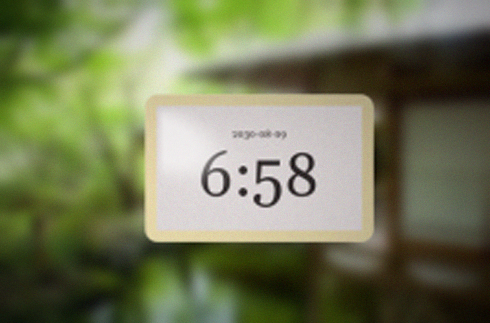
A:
6:58
